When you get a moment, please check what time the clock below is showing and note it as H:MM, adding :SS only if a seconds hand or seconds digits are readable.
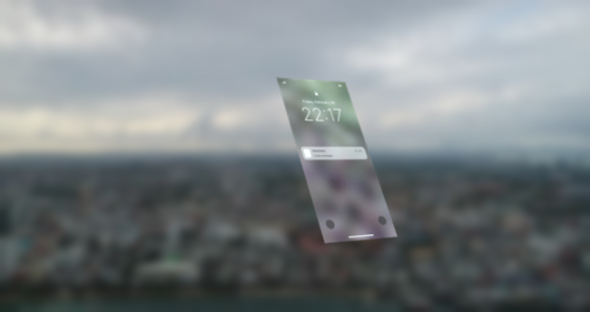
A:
22:17
